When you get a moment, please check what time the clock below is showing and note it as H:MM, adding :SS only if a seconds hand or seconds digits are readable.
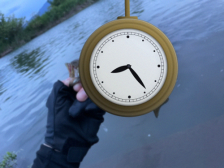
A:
8:24
